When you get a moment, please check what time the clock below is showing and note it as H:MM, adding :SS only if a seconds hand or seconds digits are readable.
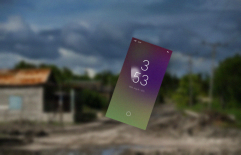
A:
3:53
